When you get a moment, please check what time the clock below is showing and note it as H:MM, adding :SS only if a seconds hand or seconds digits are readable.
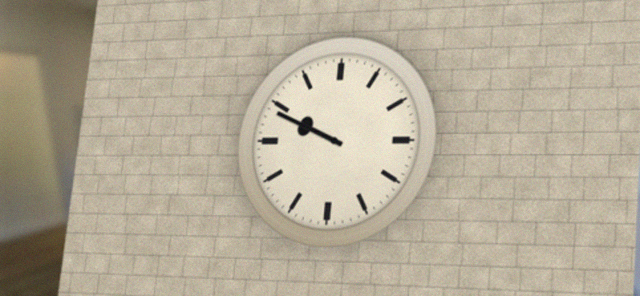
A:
9:49
